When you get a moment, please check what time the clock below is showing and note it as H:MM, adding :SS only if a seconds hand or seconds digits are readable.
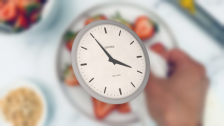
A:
3:55
